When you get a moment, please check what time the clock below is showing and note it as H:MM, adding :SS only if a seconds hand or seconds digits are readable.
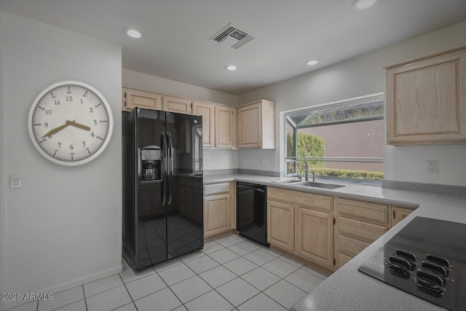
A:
3:41
